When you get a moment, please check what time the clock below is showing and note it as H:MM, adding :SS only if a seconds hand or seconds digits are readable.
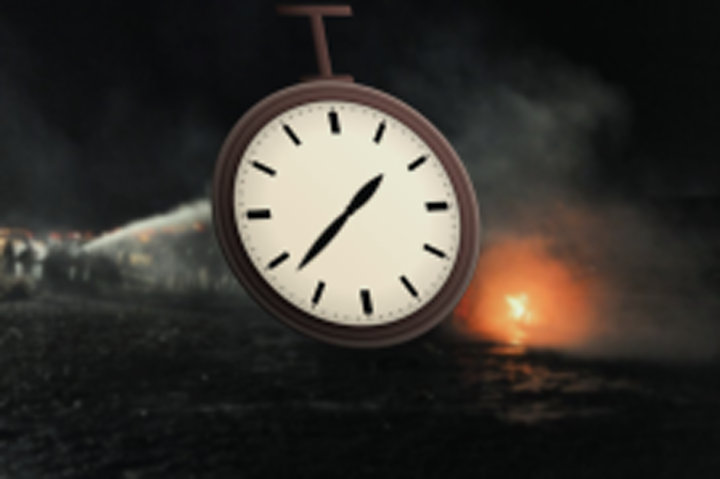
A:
1:38
